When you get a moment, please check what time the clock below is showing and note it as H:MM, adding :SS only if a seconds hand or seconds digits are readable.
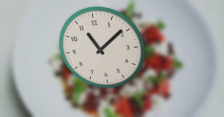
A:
11:09
